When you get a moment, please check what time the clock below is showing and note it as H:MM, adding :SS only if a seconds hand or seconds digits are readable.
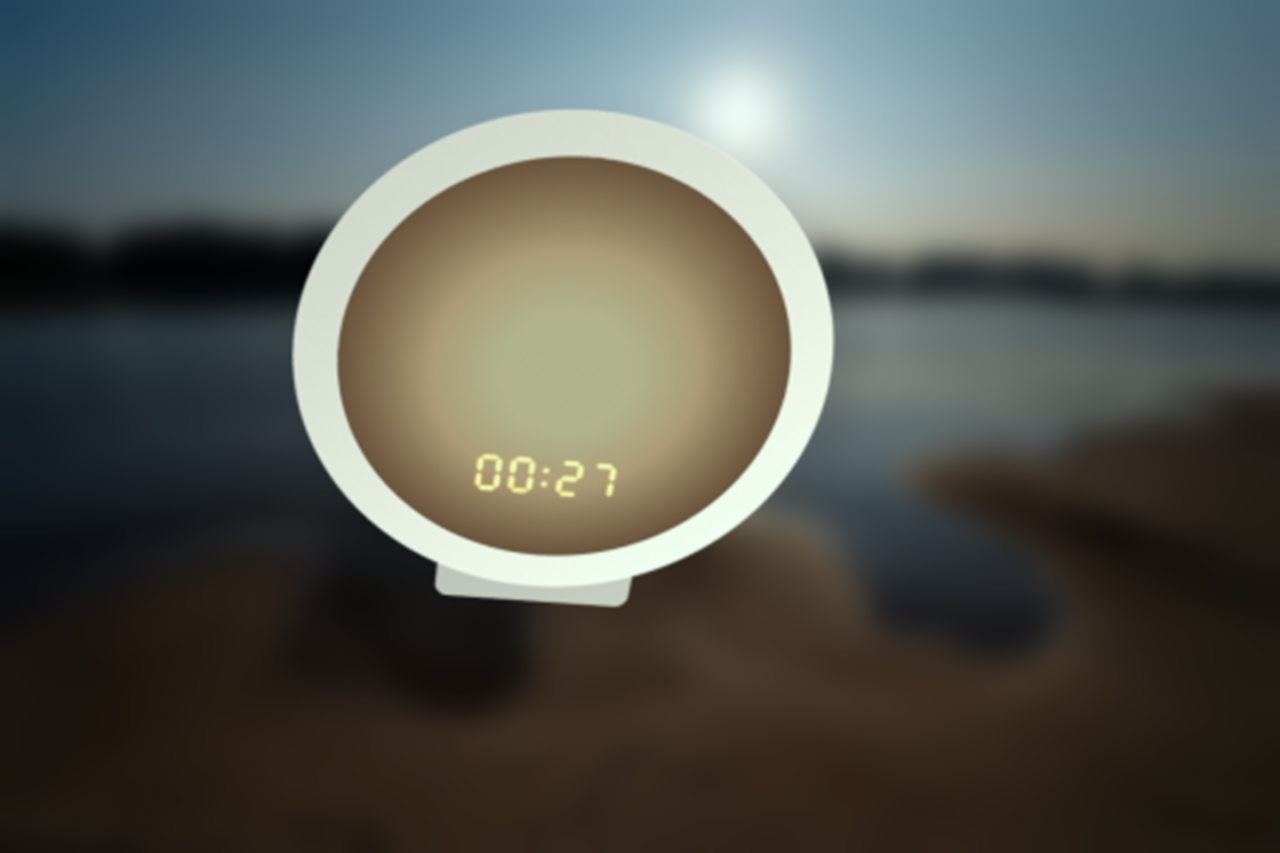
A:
0:27
